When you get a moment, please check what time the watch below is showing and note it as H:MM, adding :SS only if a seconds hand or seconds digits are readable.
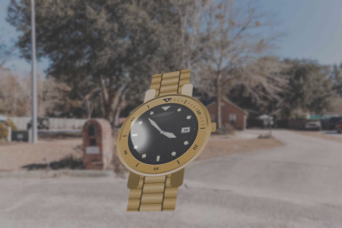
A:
3:53
